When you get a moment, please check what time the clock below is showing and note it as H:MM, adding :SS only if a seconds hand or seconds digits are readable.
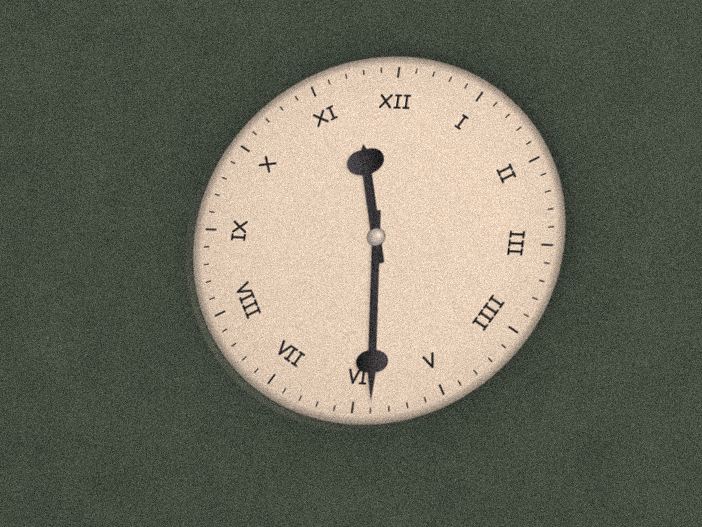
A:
11:29
